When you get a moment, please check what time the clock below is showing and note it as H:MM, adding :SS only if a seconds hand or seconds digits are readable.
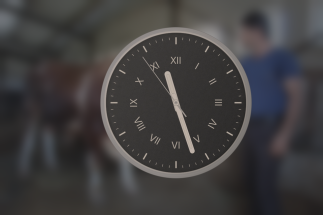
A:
11:26:54
